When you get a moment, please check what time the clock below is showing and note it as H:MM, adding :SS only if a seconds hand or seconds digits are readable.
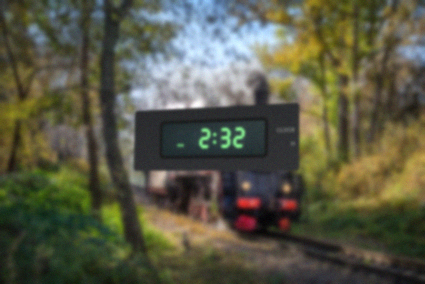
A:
2:32
